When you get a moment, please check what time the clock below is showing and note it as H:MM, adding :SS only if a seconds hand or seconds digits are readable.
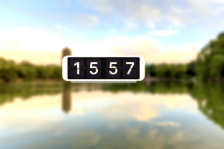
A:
15:57
